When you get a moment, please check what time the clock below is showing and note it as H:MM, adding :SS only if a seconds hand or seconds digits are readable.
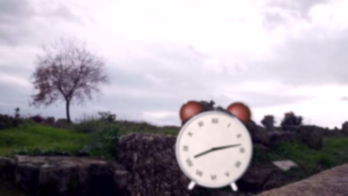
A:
8:13
